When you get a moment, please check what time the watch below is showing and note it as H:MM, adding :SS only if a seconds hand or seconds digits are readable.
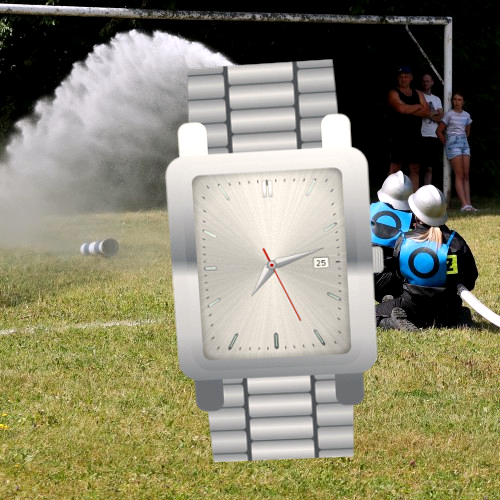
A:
7:12:26
